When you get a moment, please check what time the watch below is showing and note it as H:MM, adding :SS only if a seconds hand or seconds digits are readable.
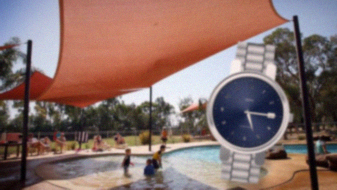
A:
5:15
